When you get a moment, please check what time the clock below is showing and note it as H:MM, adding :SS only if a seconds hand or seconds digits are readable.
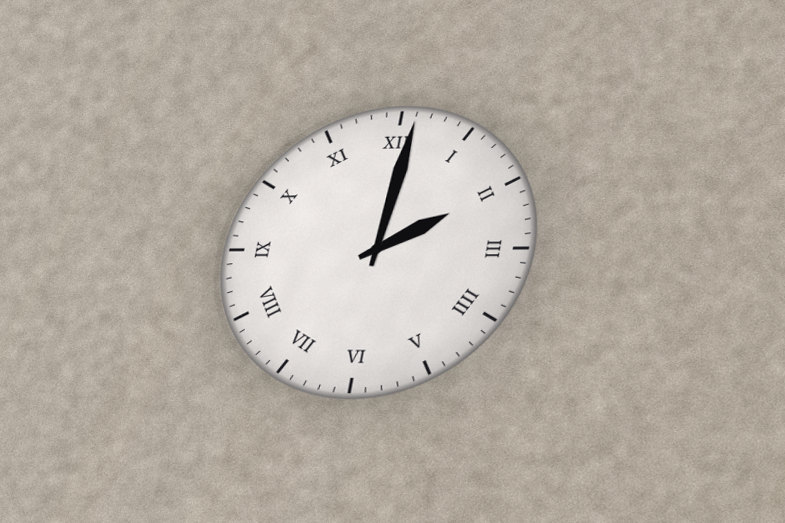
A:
2:01
